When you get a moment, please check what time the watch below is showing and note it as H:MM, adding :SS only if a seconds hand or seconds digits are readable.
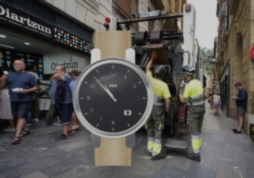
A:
10:53
